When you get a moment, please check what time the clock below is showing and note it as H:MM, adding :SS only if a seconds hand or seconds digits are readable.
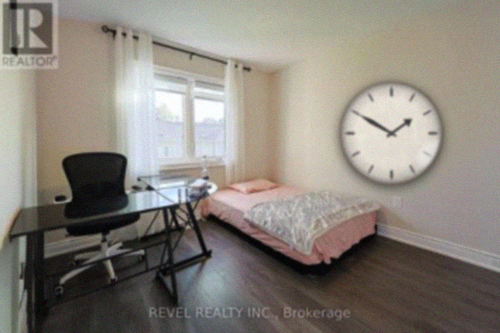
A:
1:50
